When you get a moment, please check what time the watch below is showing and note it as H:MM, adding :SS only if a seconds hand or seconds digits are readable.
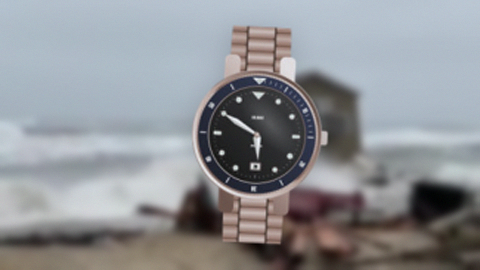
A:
5:50
